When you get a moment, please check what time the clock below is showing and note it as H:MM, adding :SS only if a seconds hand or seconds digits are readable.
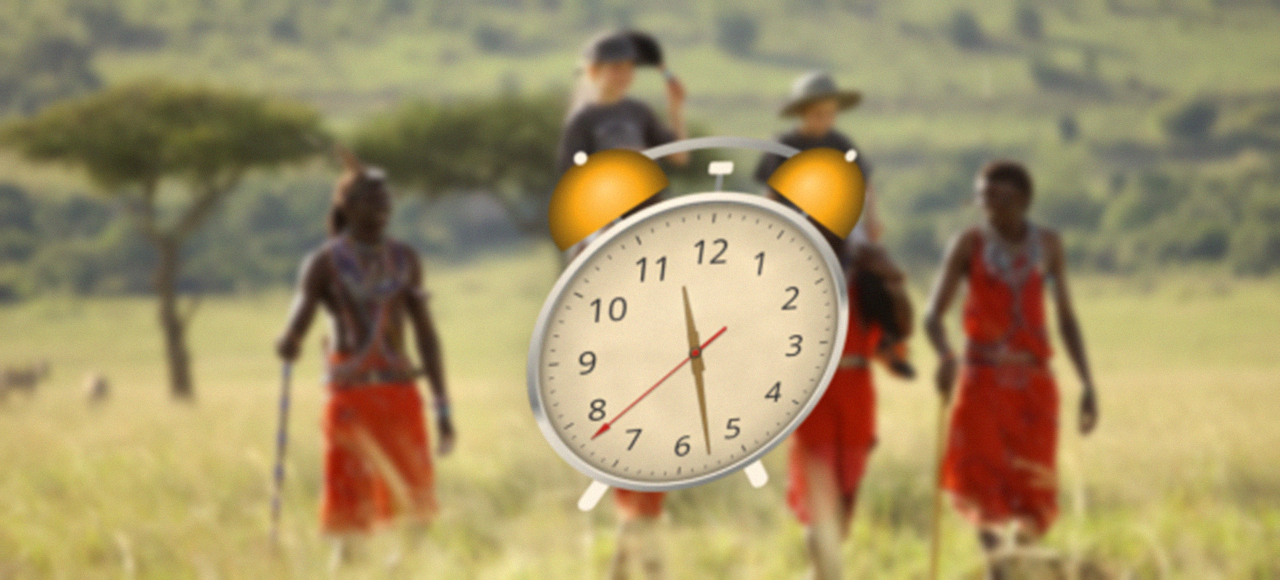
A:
11:27:38
